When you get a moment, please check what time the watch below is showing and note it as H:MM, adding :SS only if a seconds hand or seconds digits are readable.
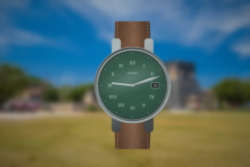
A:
9:12
